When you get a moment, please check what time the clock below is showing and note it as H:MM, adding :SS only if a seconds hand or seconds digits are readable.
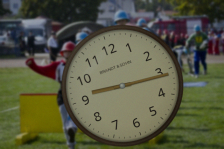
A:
9:16
